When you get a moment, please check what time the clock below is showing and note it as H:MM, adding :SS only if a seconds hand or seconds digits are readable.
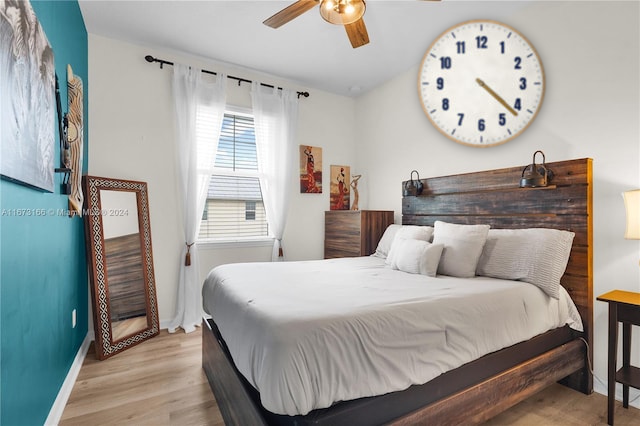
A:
4:22
